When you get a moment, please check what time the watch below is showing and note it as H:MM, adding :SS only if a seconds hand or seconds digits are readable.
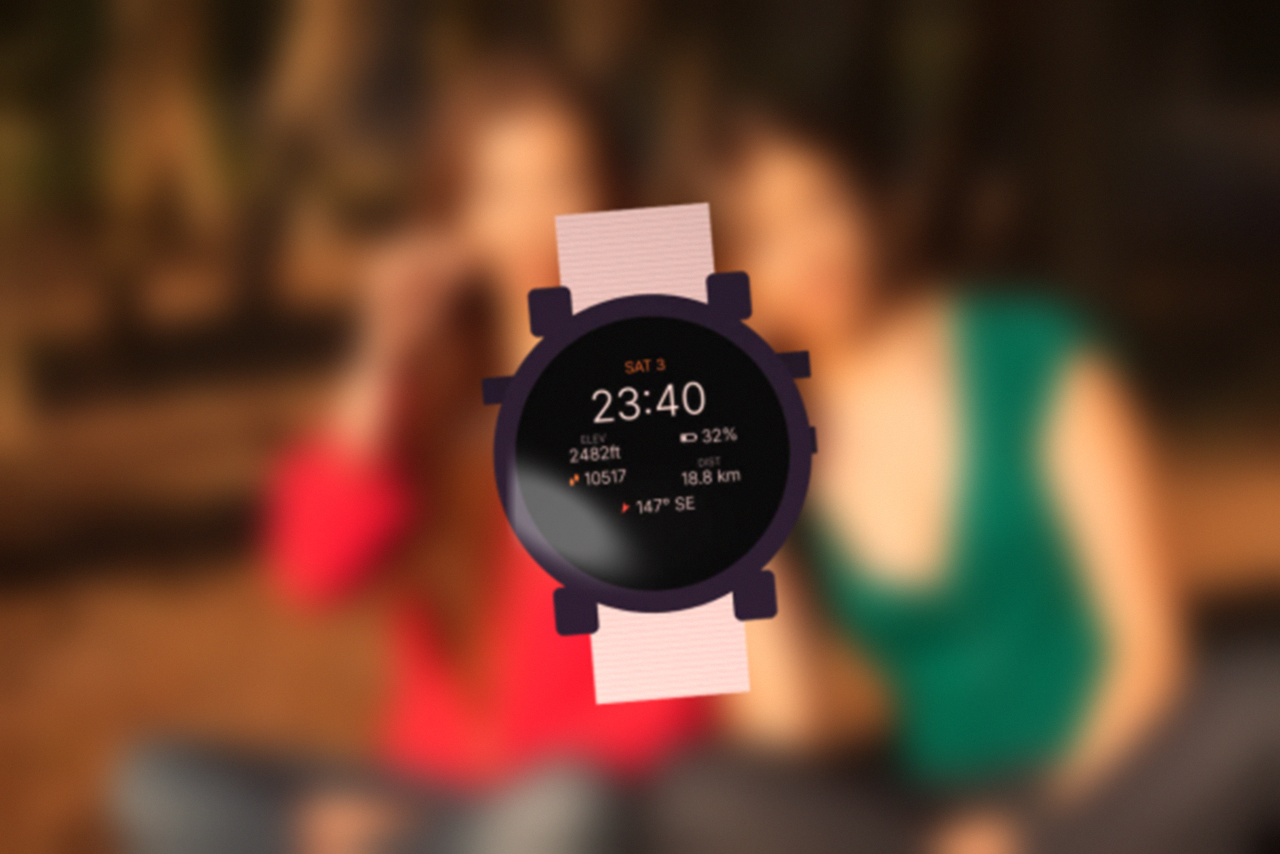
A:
23:40
